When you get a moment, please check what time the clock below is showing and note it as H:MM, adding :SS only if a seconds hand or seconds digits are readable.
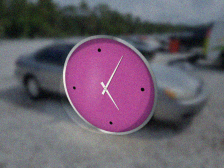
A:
5:06
